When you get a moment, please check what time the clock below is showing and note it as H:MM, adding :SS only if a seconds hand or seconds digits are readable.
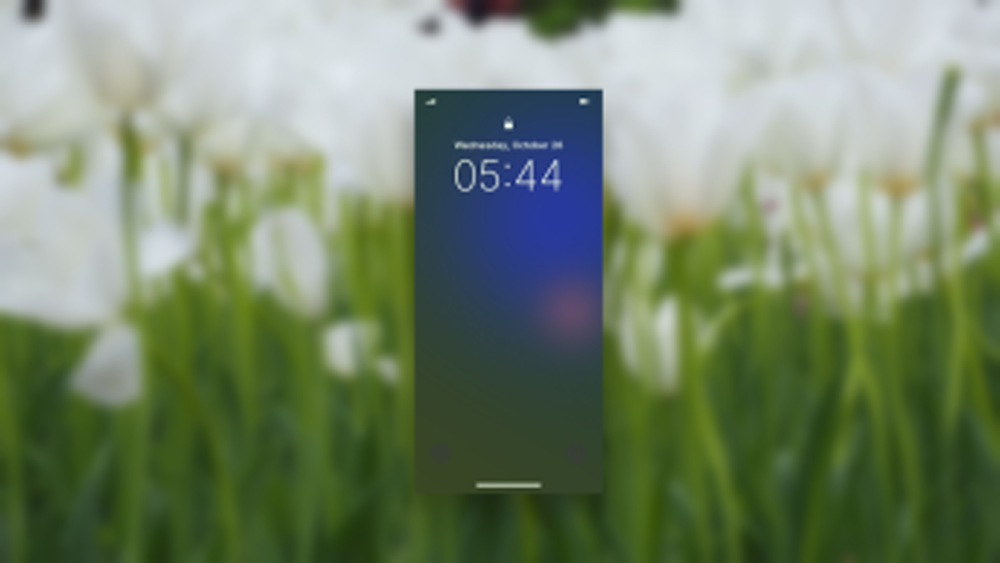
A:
5:44
